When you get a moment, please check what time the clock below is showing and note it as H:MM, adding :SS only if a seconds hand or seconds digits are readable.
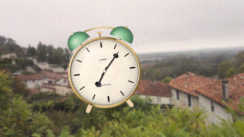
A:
7:07
